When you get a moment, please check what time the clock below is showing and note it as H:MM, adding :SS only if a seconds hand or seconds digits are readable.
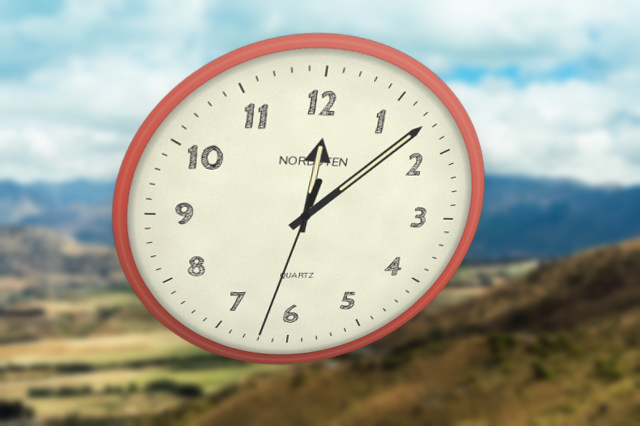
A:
12:07:32
